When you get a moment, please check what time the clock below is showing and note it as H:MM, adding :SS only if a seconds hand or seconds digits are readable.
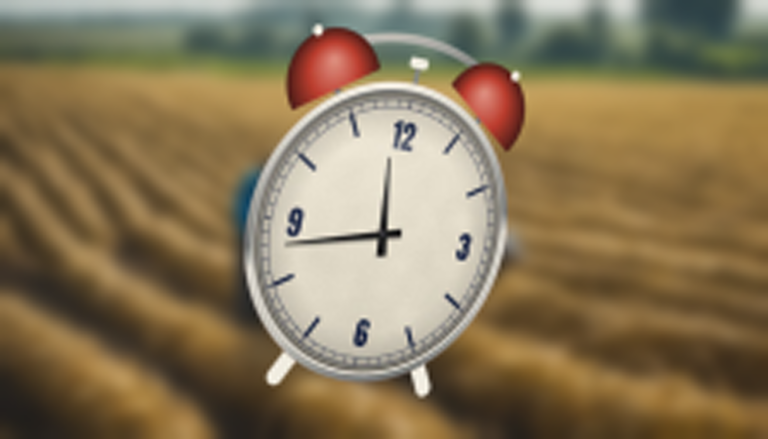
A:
11:43
